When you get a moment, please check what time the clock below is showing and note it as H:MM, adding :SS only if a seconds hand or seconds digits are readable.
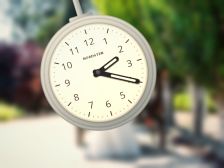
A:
2:20
